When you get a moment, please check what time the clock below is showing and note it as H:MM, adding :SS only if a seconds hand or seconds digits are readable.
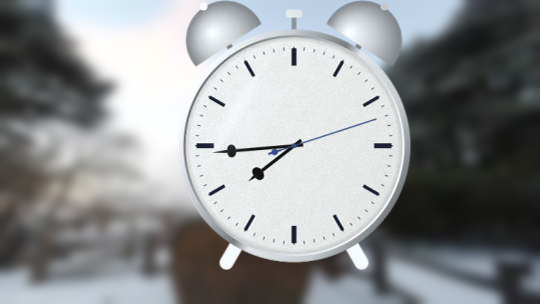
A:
7:44:12
